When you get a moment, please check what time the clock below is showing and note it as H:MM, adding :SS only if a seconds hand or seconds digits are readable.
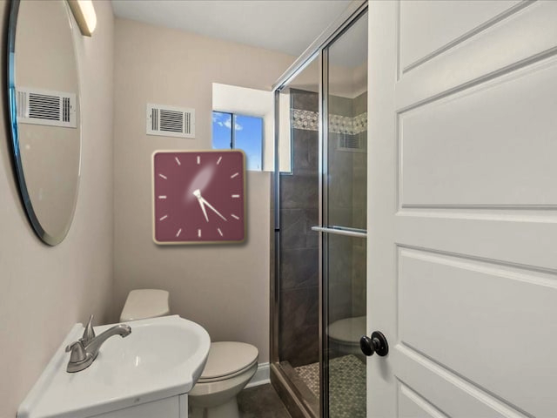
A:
5:22
